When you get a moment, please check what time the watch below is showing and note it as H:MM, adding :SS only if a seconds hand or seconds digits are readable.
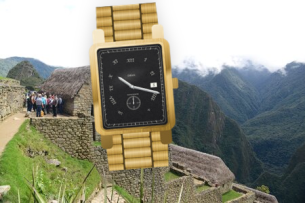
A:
10:18
